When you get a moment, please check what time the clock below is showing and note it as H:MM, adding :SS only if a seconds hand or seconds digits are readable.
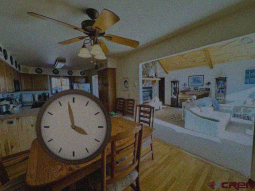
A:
3:58
